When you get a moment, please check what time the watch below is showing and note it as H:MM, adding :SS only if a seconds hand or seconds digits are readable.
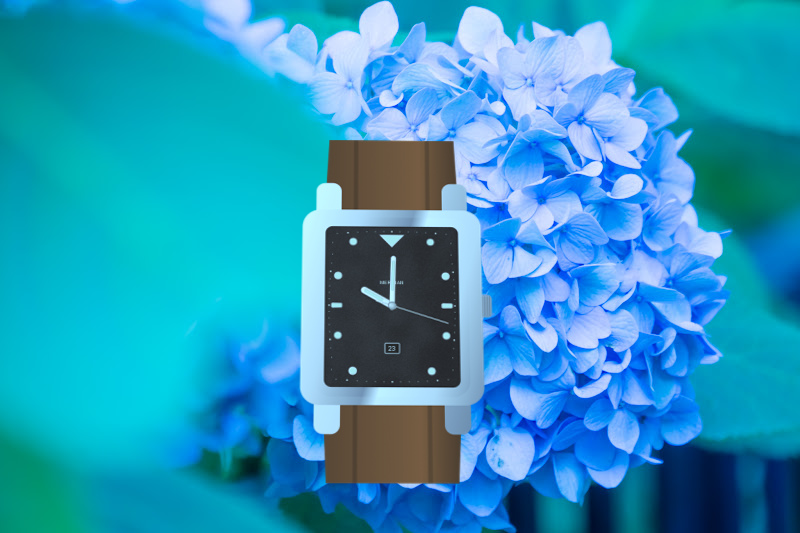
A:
10:00:18
